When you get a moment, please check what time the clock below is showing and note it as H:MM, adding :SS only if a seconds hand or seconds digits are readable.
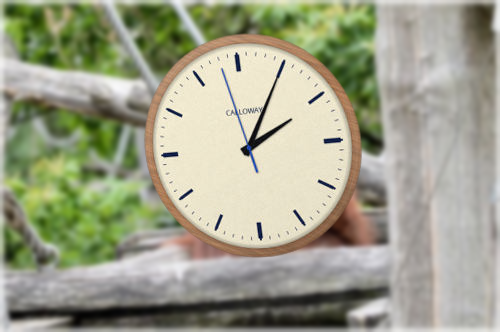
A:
2:04:58
